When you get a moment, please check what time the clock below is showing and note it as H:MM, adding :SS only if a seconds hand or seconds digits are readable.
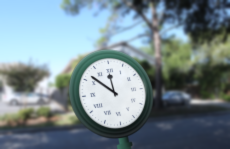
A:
11:52
